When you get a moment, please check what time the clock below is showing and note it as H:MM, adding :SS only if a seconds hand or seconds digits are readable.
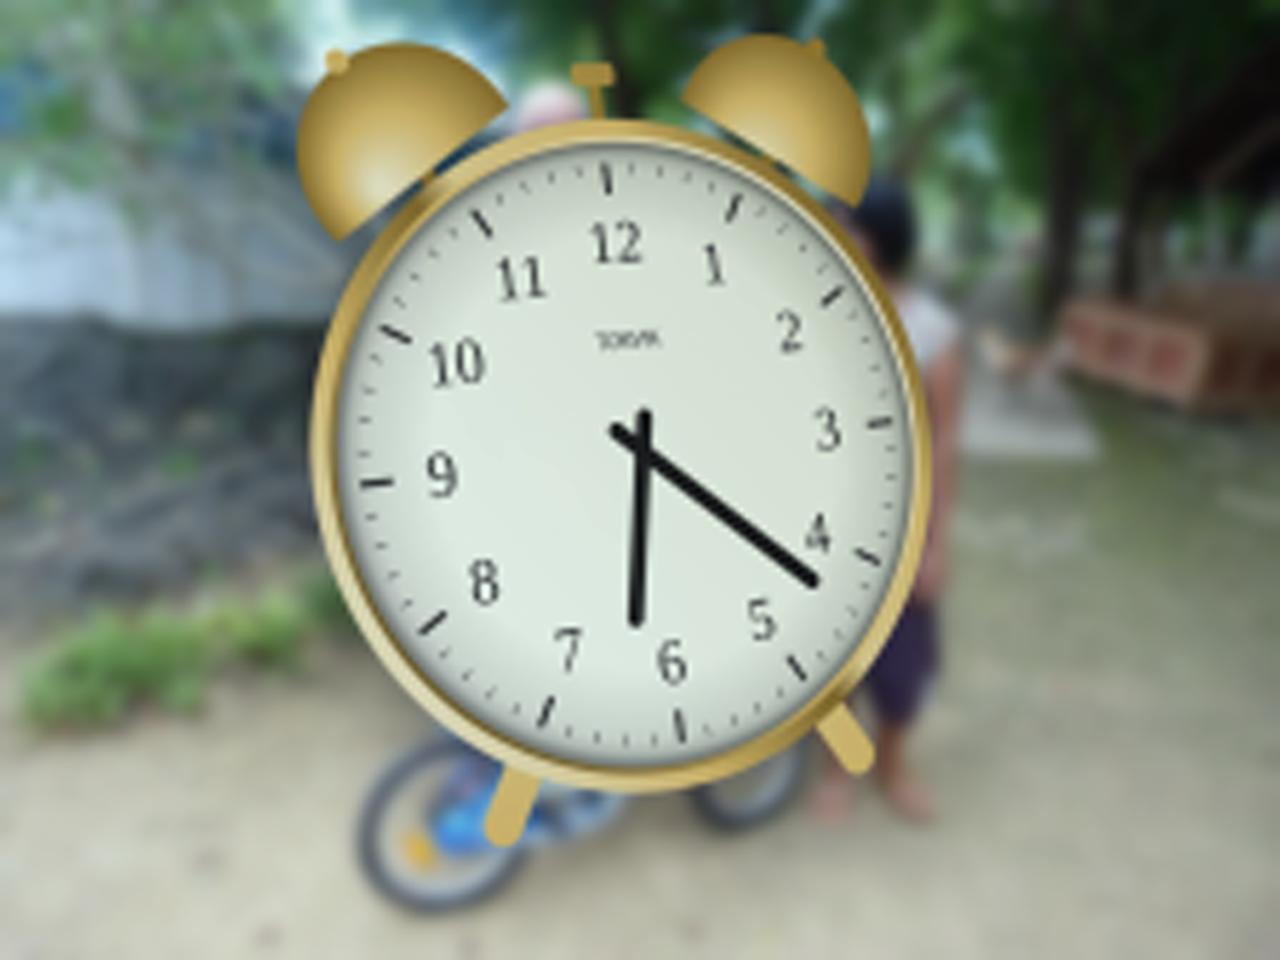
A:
6:22
